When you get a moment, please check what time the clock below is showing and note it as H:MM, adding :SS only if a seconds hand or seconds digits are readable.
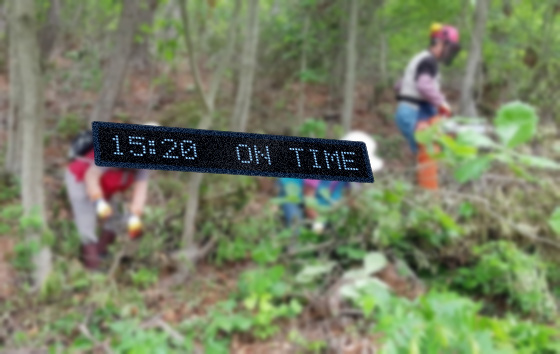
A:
15:20
